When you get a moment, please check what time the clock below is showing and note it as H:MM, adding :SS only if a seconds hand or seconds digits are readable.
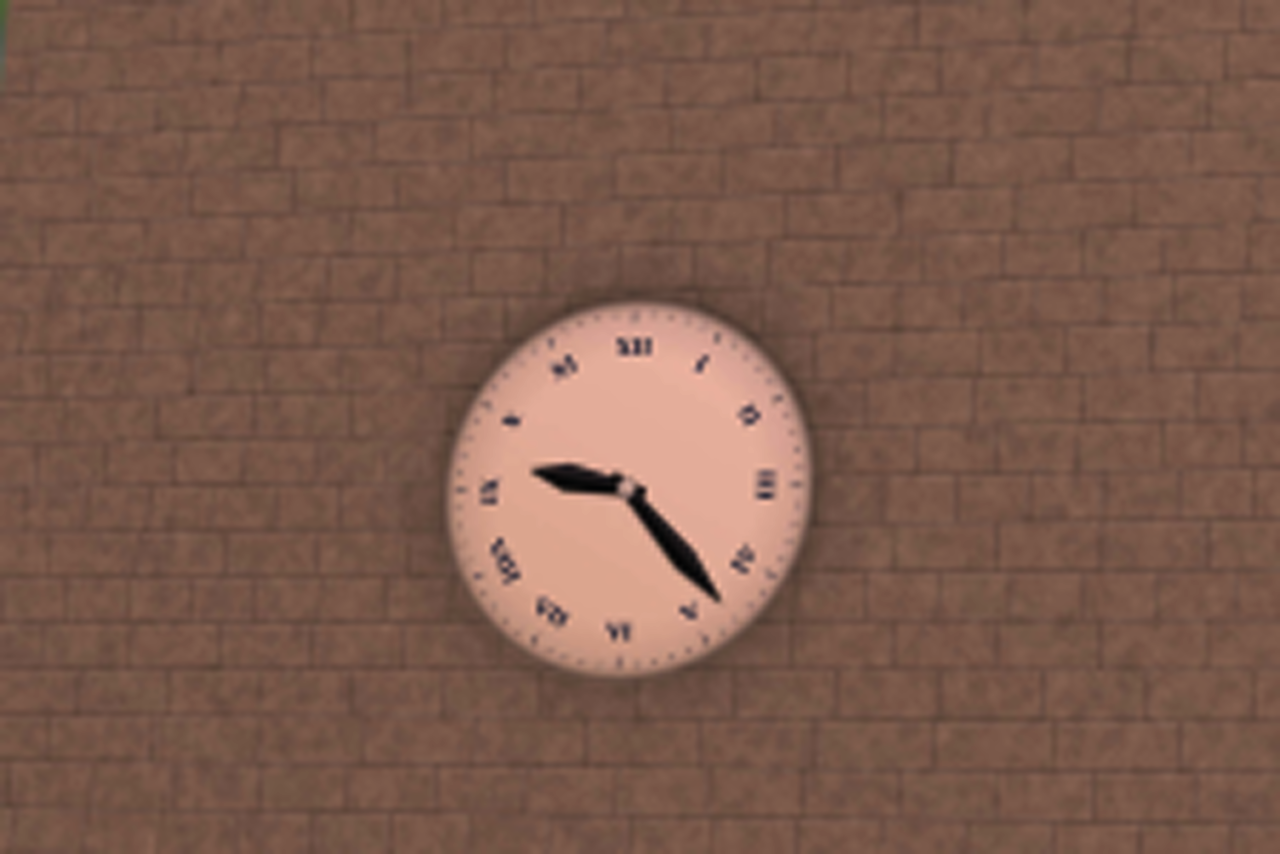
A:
9:23
